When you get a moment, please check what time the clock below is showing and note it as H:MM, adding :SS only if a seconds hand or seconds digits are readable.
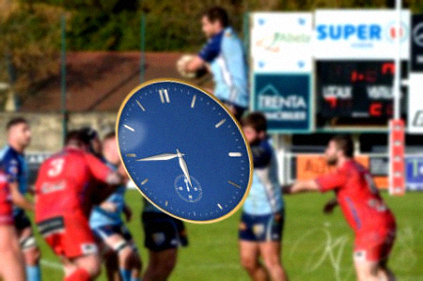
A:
5:44
